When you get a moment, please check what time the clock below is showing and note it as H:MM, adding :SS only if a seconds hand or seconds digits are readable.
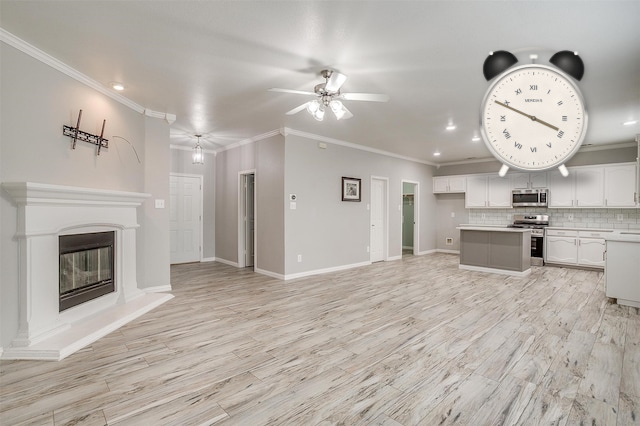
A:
3:49
